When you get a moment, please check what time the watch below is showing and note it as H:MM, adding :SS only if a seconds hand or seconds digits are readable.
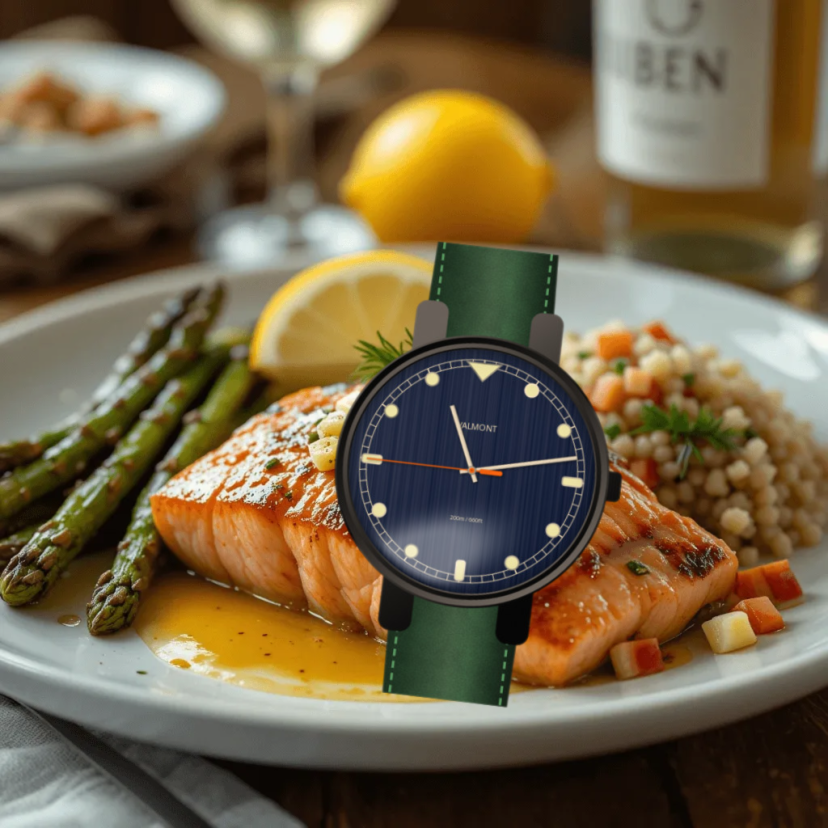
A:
11:12:45
